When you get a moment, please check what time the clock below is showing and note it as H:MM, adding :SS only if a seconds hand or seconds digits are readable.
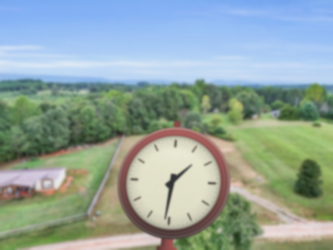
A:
1:31
